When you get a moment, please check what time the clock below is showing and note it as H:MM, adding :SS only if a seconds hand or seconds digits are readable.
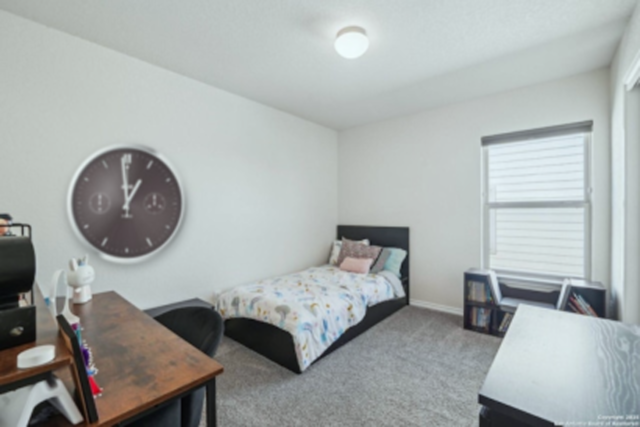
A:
12:59
